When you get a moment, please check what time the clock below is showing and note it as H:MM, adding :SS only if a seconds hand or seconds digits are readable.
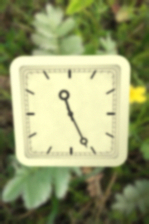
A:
11:26
